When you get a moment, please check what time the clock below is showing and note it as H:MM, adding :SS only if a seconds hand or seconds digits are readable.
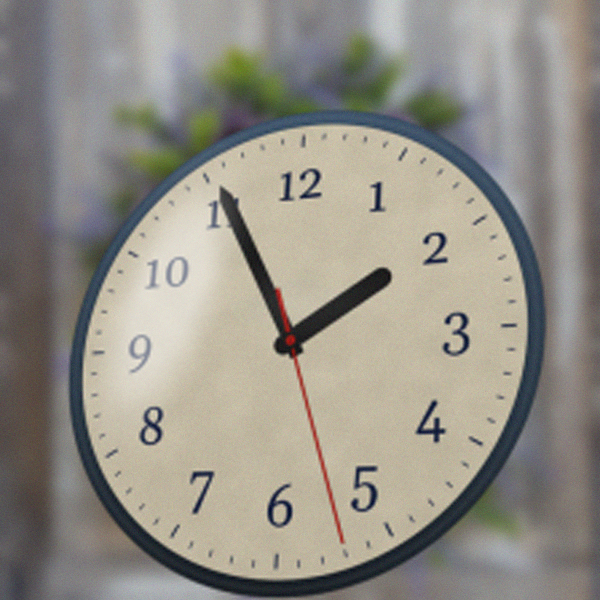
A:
1:55:27
